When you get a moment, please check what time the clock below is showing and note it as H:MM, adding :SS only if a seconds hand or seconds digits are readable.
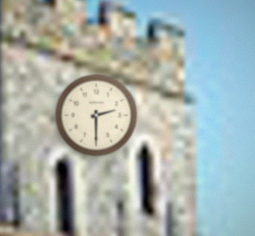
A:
2:30
